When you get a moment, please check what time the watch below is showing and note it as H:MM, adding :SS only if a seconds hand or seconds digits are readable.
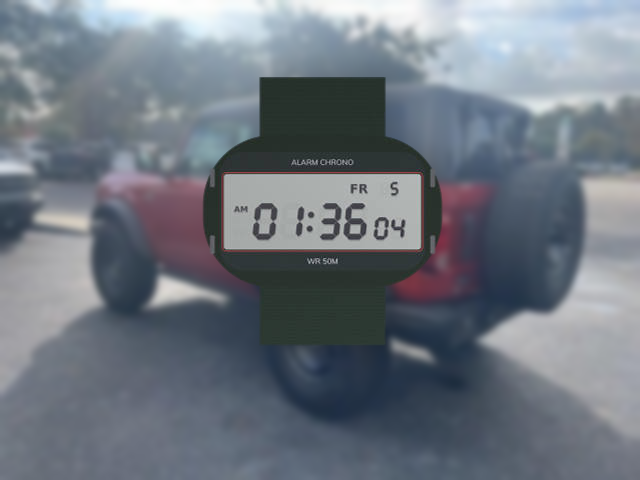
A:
1:36:04
